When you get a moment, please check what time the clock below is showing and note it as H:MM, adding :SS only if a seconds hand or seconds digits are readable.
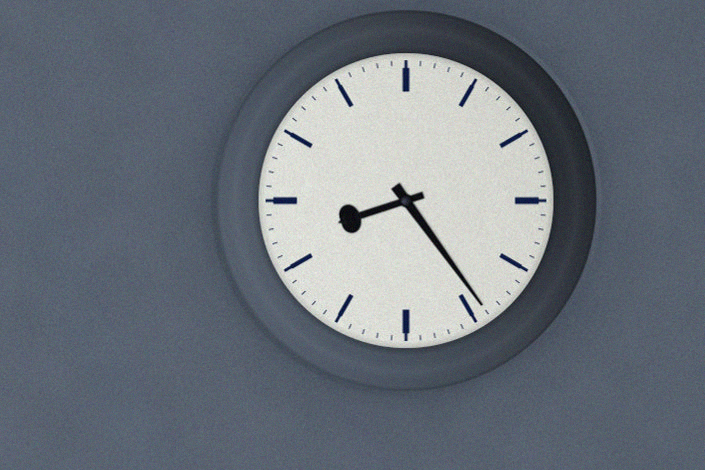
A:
8:24
